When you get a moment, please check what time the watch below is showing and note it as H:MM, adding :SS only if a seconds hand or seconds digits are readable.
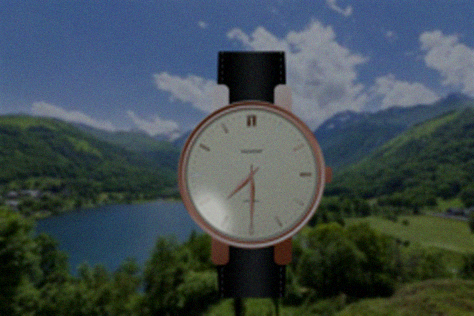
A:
7:30
